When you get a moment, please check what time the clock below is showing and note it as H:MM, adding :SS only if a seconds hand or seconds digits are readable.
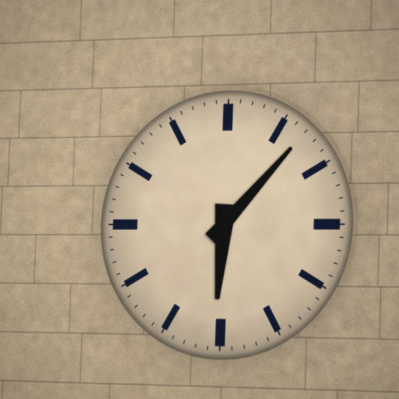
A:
6:07
